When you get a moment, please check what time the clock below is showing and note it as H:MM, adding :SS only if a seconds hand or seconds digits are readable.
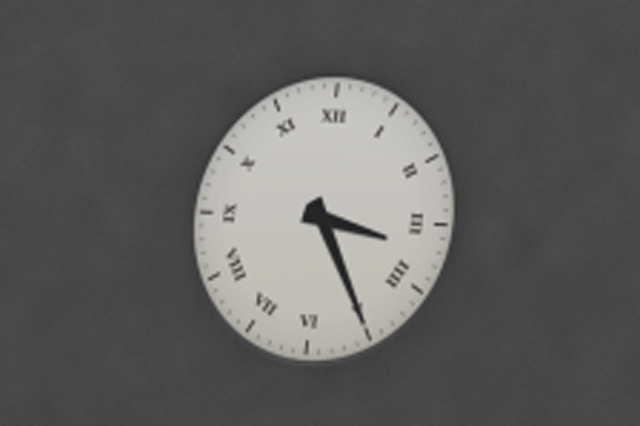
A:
3:25
